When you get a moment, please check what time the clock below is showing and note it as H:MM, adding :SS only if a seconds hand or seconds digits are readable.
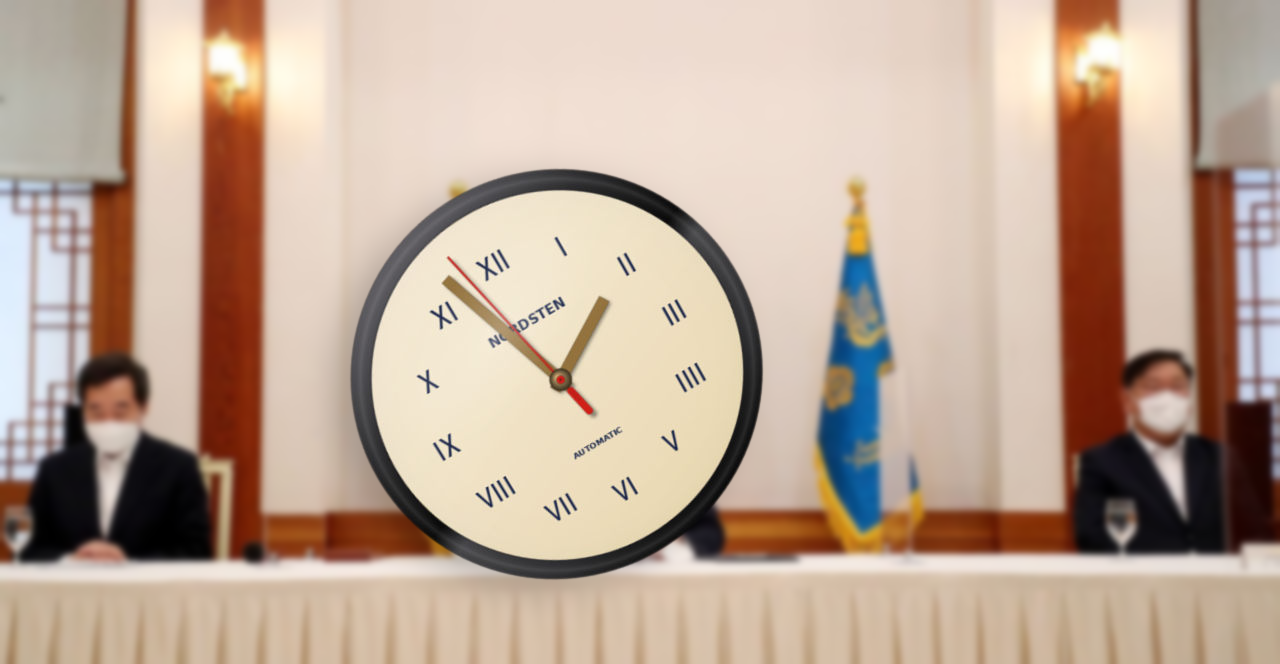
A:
1:56:58
